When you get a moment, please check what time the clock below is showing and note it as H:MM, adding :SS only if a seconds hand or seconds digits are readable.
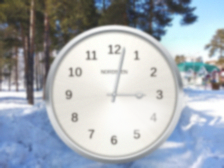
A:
3:02
